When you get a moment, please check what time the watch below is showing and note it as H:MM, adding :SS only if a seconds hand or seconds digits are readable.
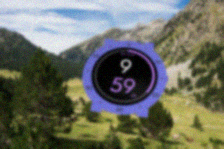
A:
9:59
